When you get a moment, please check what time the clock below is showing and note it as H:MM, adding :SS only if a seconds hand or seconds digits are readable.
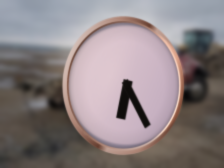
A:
6:25
